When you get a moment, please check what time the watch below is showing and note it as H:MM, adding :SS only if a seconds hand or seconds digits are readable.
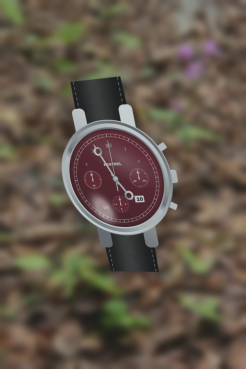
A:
4:56
